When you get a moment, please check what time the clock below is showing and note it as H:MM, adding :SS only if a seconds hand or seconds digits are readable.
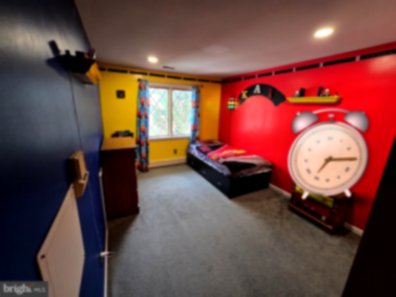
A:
7:15
